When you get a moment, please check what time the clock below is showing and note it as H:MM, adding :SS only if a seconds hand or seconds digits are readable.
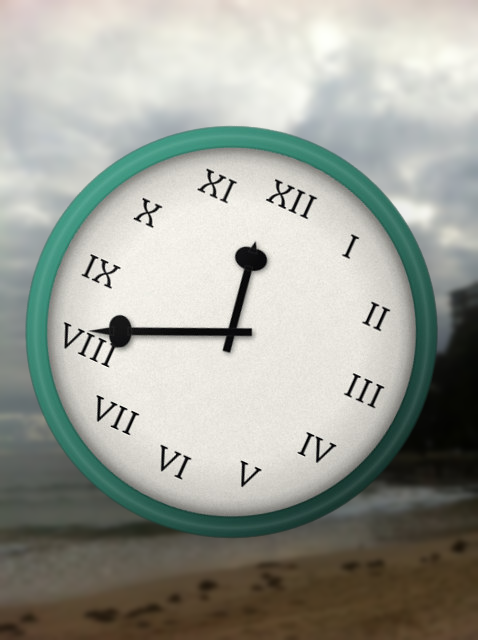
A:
11:41
